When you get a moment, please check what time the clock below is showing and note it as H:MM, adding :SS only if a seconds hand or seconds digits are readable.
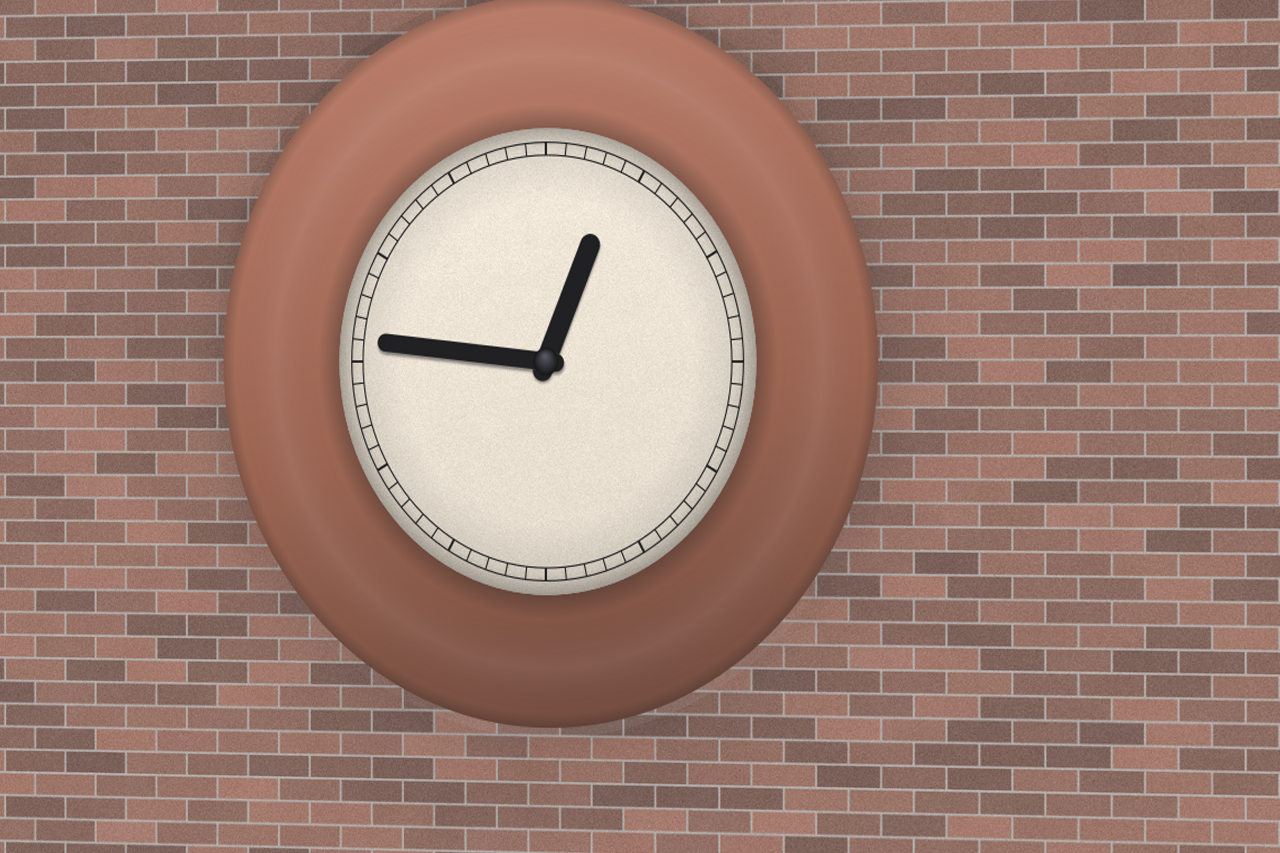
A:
12:46
